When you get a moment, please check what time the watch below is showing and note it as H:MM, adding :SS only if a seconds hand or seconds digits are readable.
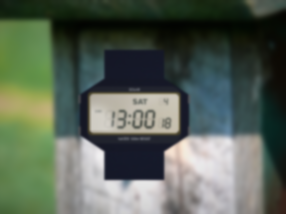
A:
13:00
